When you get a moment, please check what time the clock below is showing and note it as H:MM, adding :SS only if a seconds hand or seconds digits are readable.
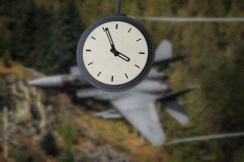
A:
3:56
